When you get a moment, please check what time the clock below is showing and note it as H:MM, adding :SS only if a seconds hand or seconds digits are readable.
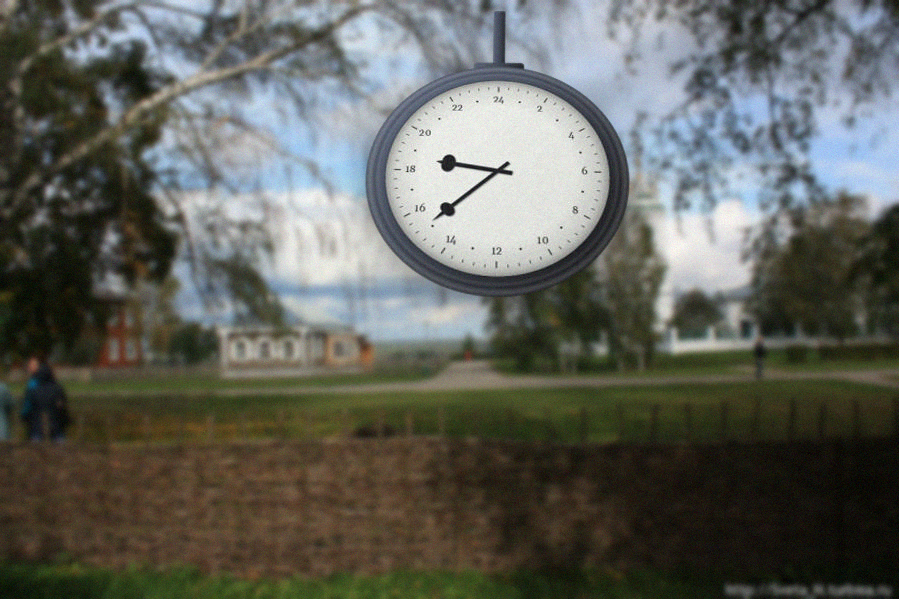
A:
18:38
